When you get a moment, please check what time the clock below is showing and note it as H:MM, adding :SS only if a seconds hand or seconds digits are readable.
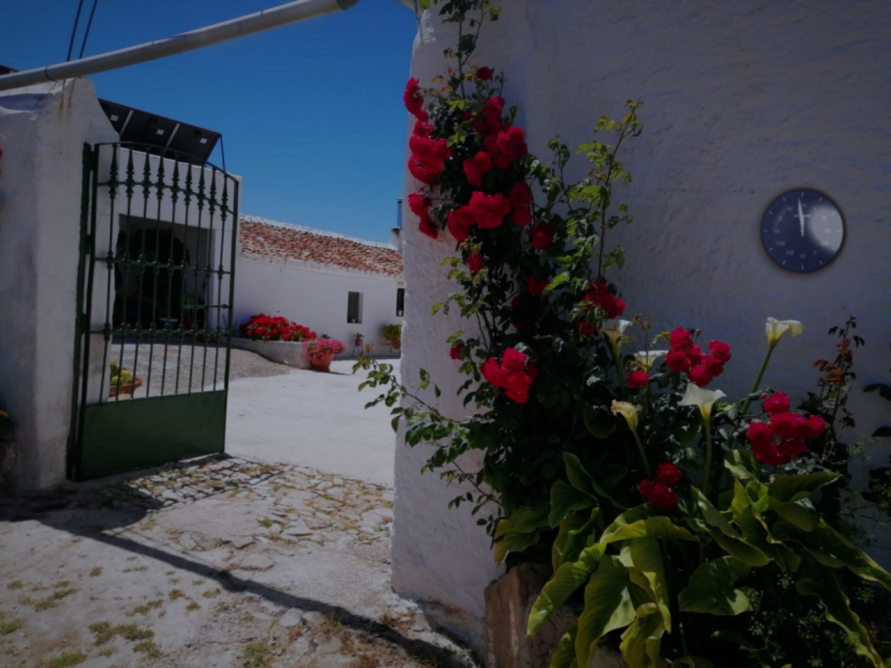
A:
11:59
